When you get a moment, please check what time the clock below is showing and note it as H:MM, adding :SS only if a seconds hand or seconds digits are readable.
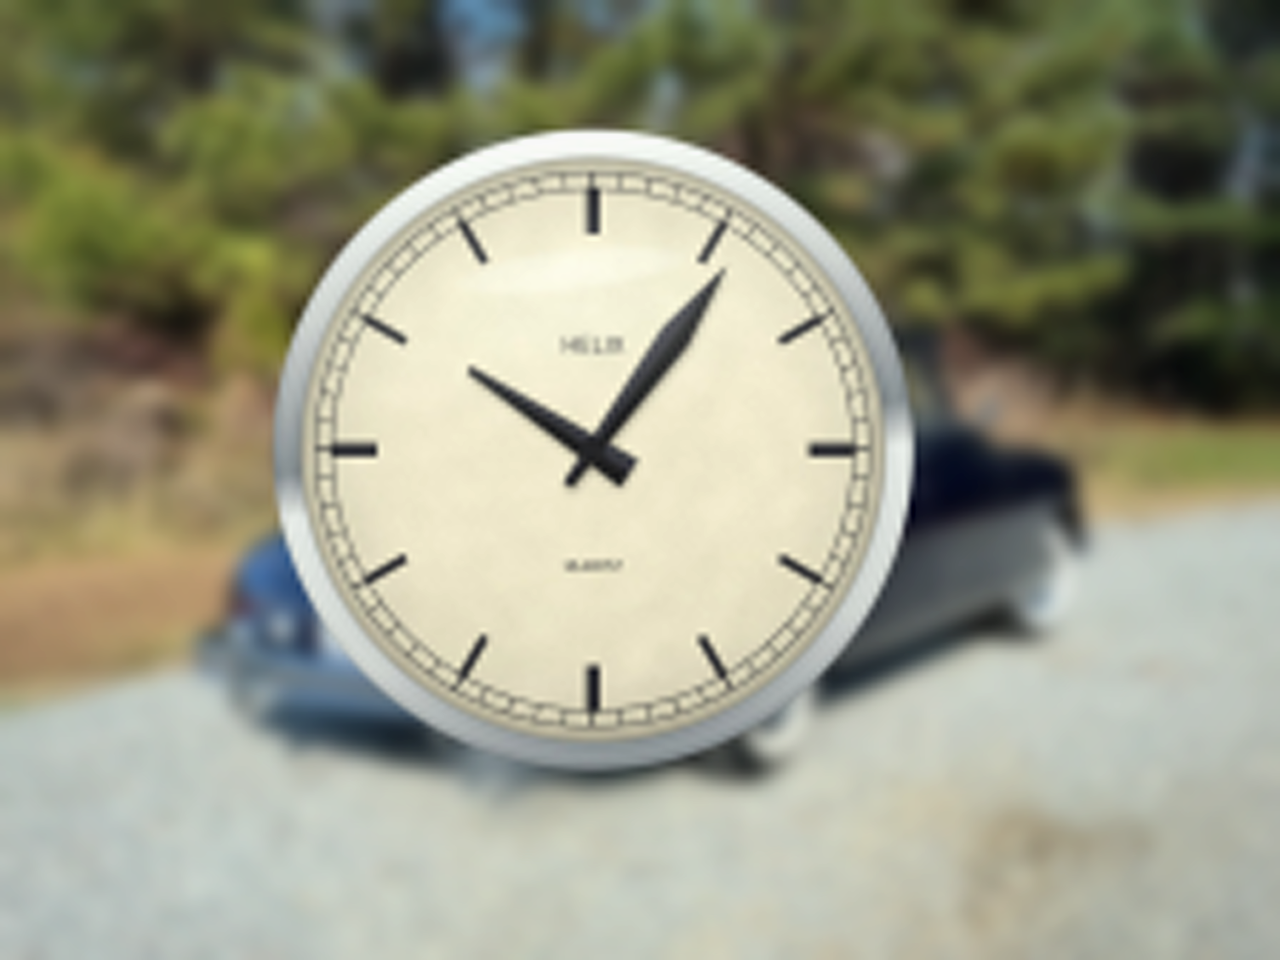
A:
10:06
